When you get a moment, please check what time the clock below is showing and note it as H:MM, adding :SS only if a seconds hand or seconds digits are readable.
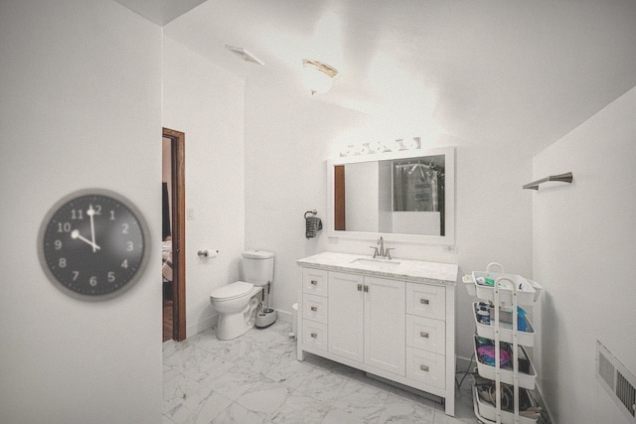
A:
9:59
